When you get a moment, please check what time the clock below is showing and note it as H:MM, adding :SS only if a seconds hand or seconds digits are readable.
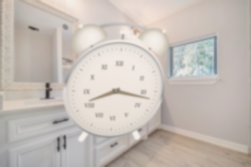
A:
8:17
